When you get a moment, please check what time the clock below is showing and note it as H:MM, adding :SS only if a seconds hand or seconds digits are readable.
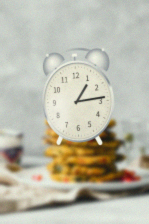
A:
1:14
